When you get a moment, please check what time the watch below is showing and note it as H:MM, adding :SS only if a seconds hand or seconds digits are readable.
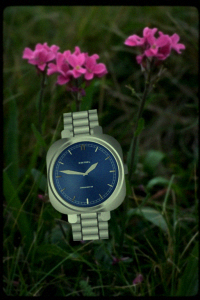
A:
1:47
